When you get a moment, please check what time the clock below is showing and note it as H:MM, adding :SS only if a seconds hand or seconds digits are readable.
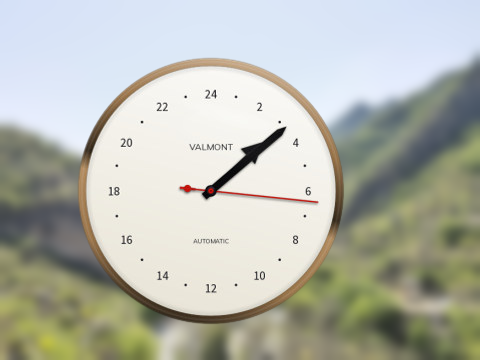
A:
3:08:16
